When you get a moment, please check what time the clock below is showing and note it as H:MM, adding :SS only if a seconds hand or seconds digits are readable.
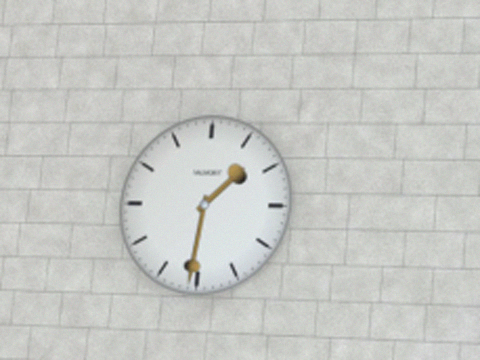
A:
1:31
